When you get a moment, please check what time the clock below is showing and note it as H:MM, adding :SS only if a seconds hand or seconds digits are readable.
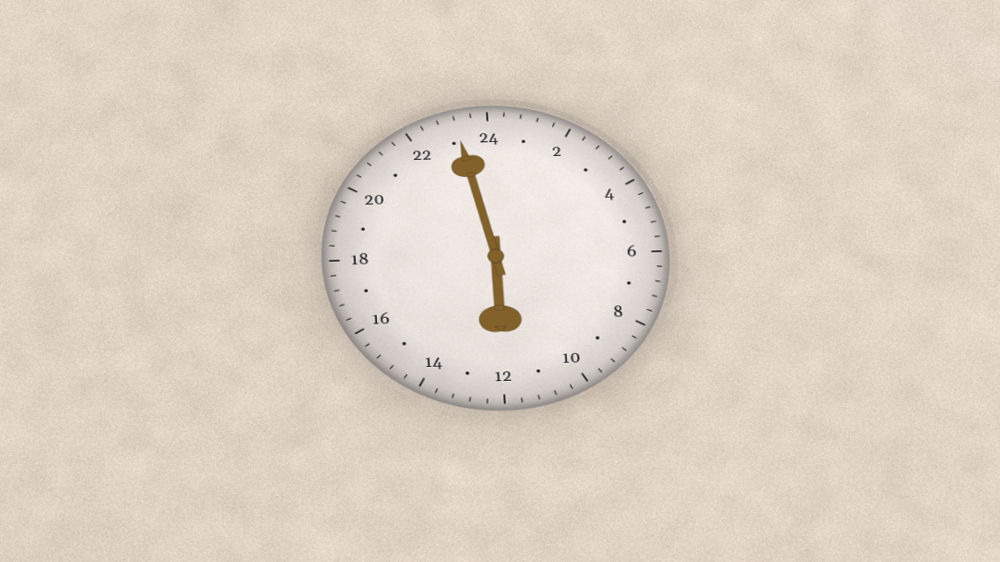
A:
11:58
